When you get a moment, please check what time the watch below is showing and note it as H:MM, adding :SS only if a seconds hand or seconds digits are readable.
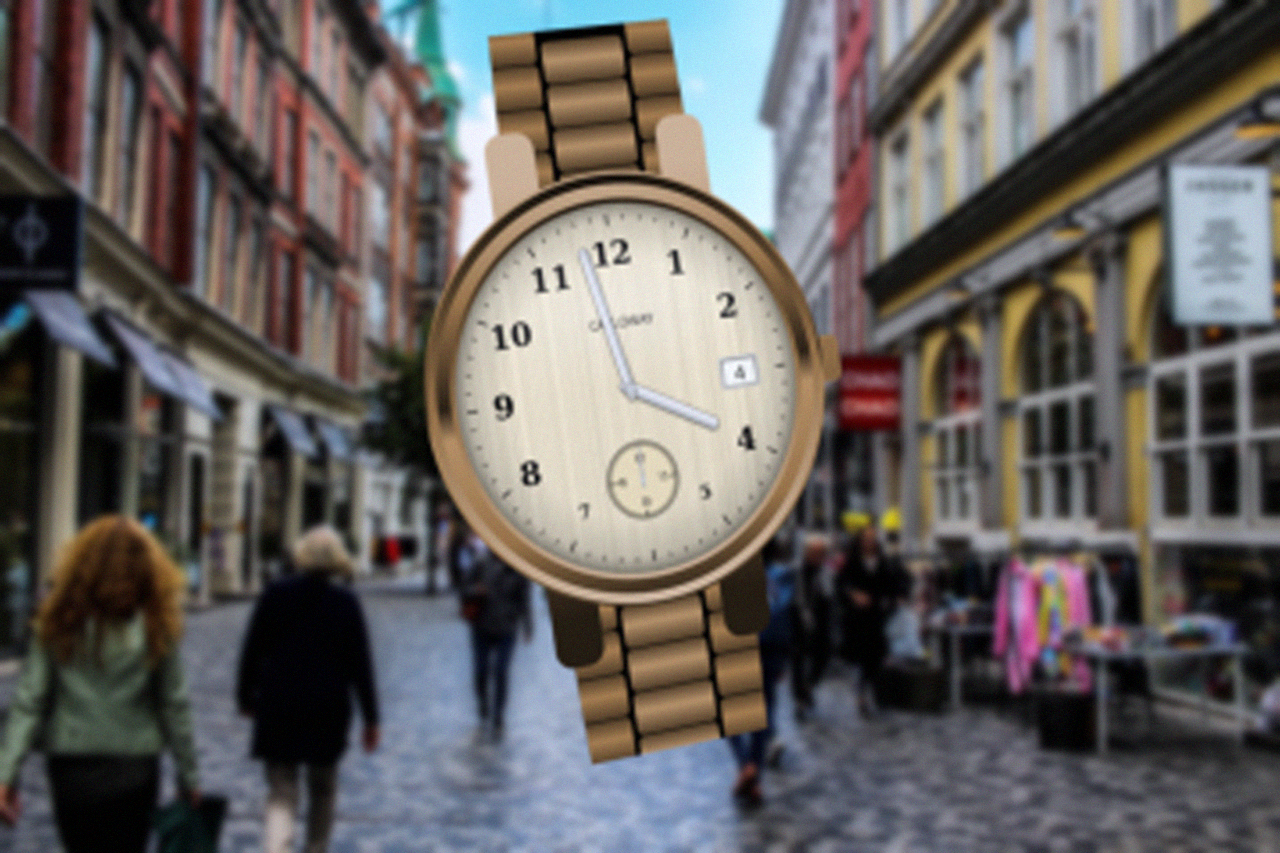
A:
3:58
